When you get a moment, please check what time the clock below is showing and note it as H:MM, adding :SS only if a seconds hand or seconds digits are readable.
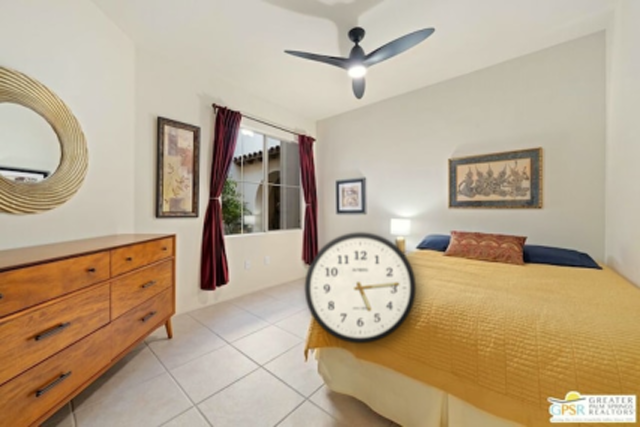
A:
5:14
